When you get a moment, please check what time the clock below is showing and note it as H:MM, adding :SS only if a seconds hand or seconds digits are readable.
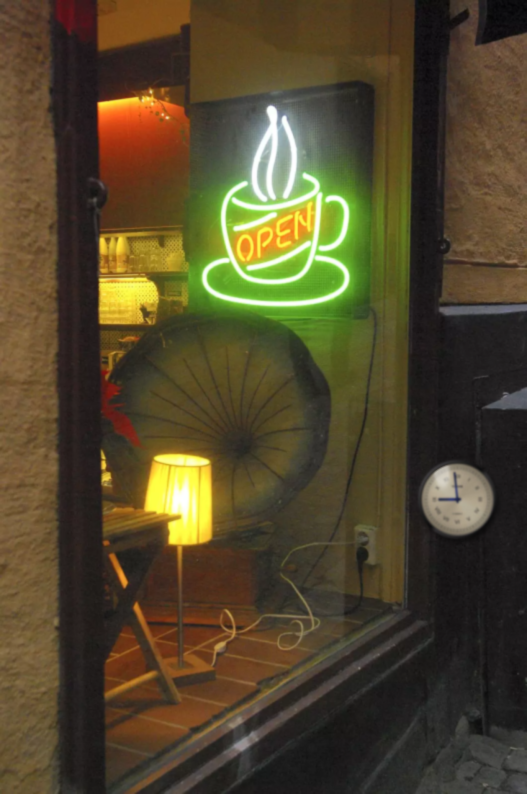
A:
8:59
